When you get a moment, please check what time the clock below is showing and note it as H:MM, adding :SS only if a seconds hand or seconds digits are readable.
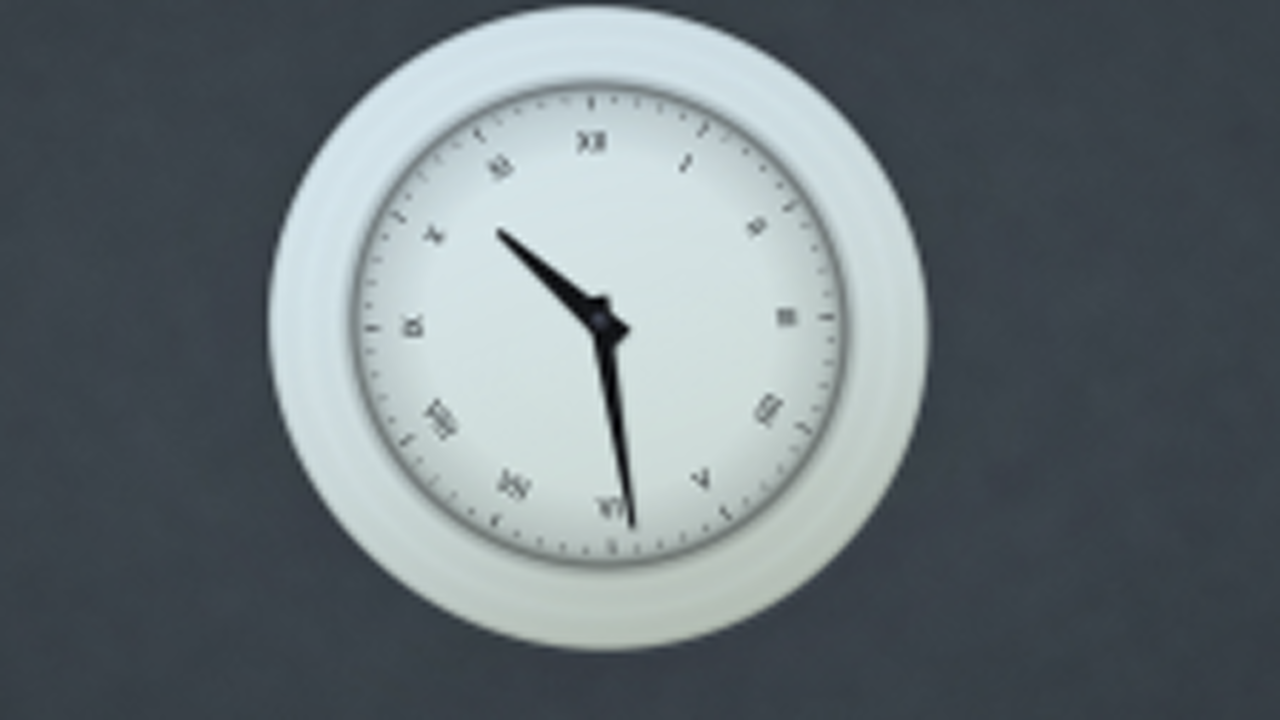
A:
10:29
